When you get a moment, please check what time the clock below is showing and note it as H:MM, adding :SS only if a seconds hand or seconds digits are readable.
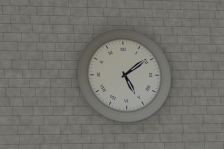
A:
5:09
